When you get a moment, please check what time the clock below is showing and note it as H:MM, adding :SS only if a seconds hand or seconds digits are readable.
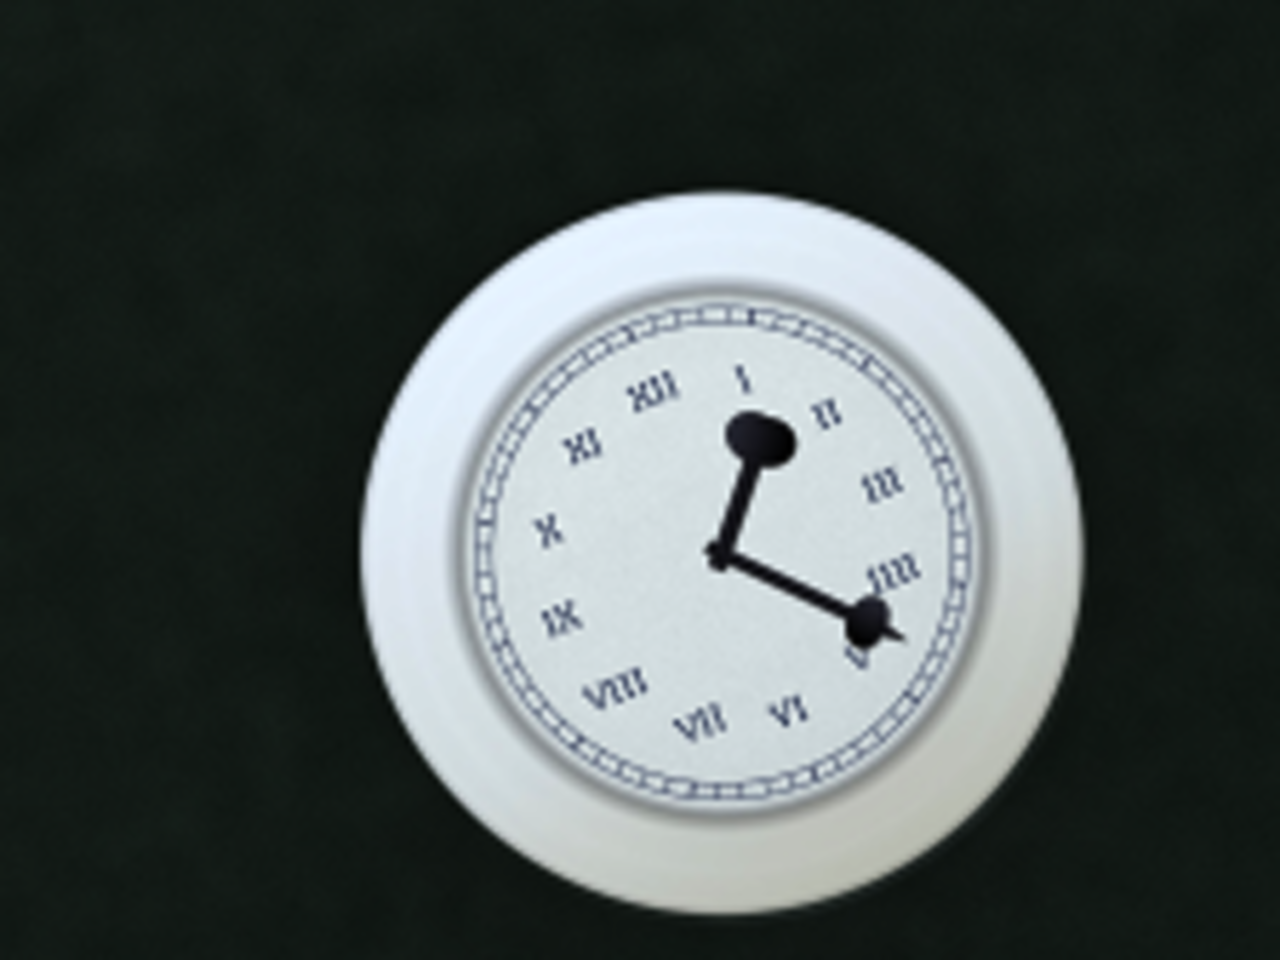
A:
1:23
